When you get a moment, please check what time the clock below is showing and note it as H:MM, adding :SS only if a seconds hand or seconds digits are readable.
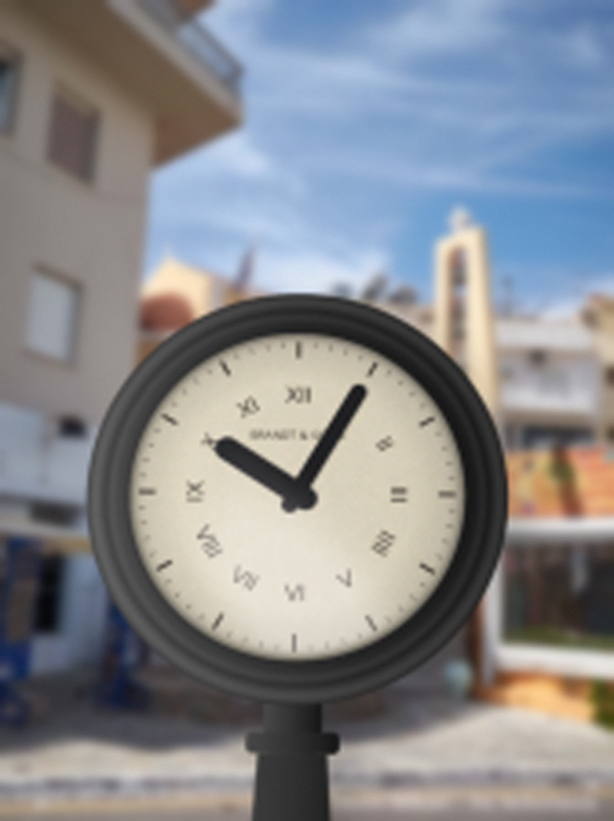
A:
10:05
